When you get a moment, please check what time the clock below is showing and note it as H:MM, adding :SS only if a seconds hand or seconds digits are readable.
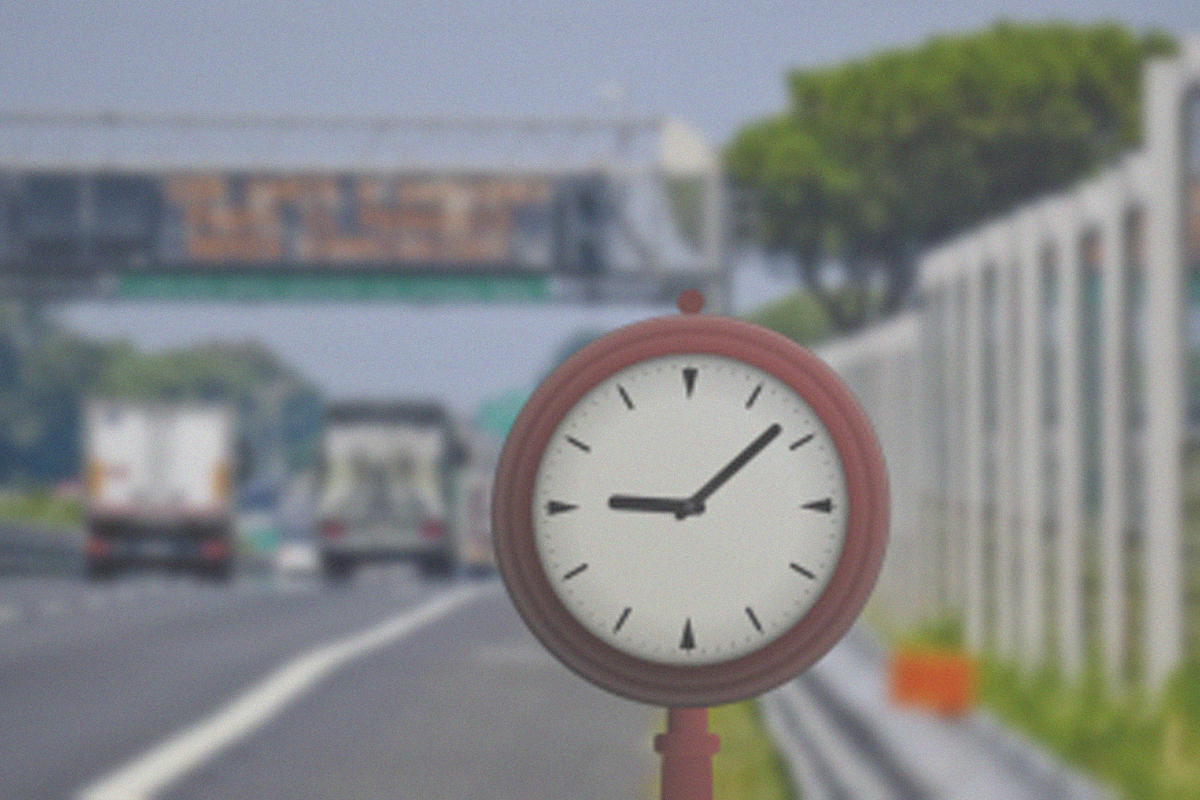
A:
9:08
